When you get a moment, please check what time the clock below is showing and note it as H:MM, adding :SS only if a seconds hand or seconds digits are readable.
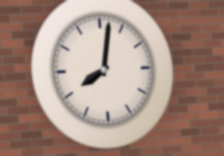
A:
8:02
